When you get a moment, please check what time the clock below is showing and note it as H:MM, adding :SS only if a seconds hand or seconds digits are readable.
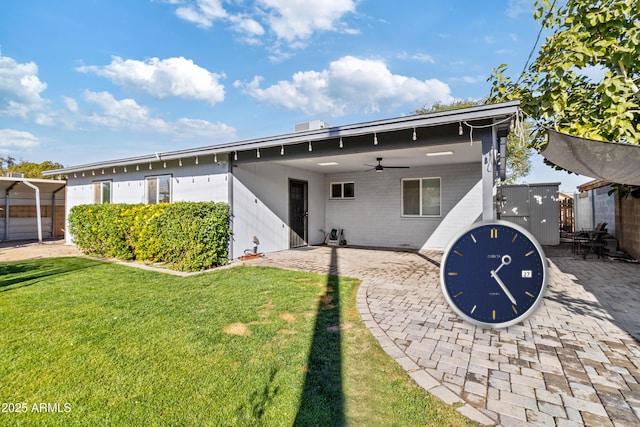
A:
1:24
